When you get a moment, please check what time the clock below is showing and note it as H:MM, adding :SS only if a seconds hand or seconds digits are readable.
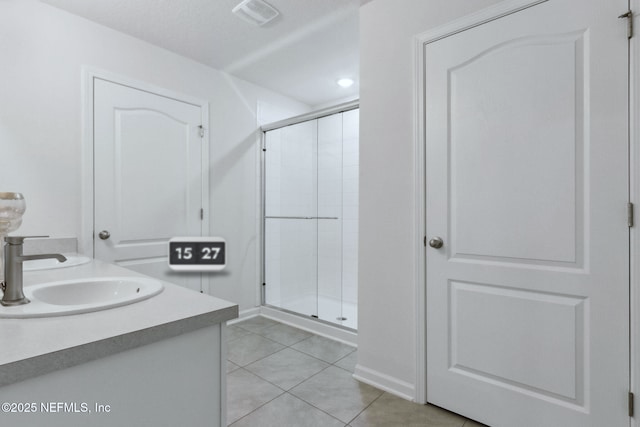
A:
15:27
